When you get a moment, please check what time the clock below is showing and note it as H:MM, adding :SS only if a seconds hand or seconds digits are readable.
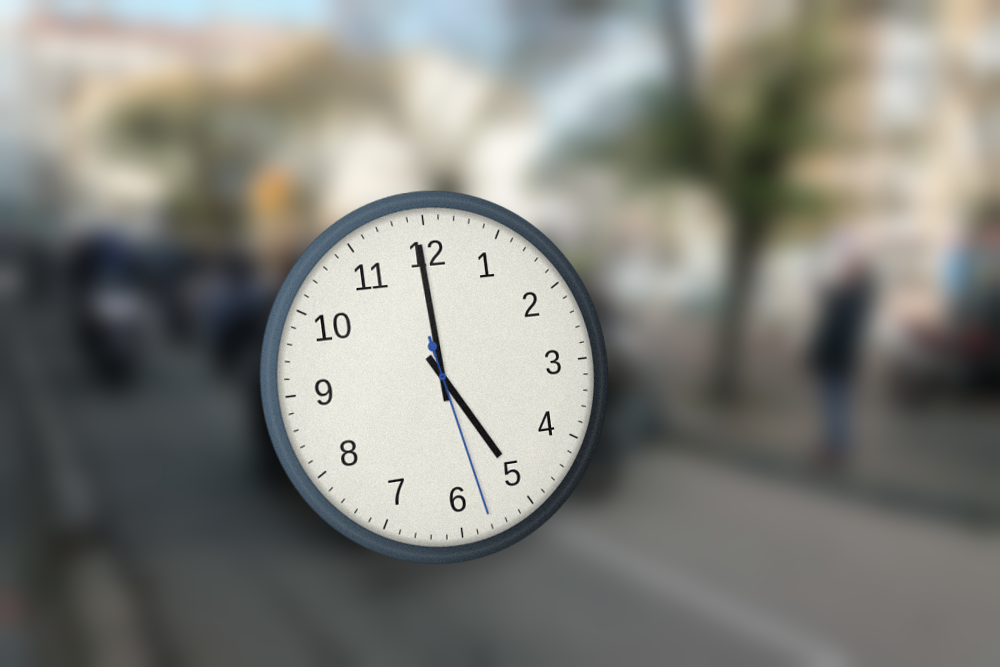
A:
4:59:28
